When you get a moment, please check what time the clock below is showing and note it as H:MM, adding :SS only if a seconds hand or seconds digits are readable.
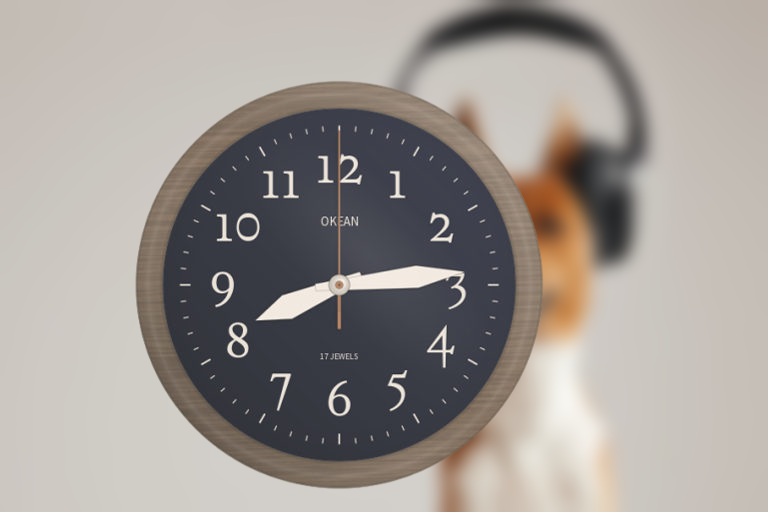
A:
8:14:00
